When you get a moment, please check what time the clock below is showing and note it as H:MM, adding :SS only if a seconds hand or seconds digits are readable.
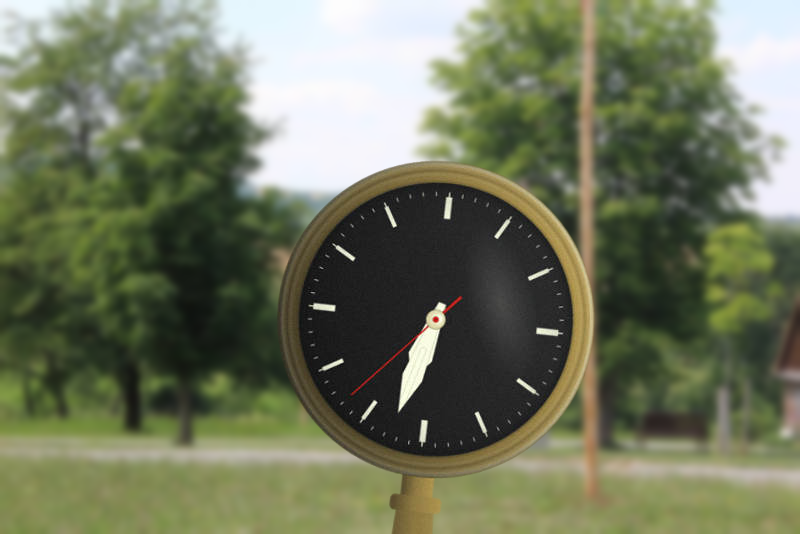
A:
6:32:37
